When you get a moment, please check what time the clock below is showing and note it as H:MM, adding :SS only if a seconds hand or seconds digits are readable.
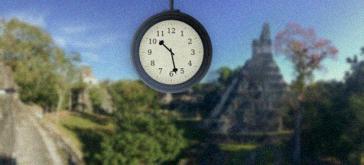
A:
10:28
